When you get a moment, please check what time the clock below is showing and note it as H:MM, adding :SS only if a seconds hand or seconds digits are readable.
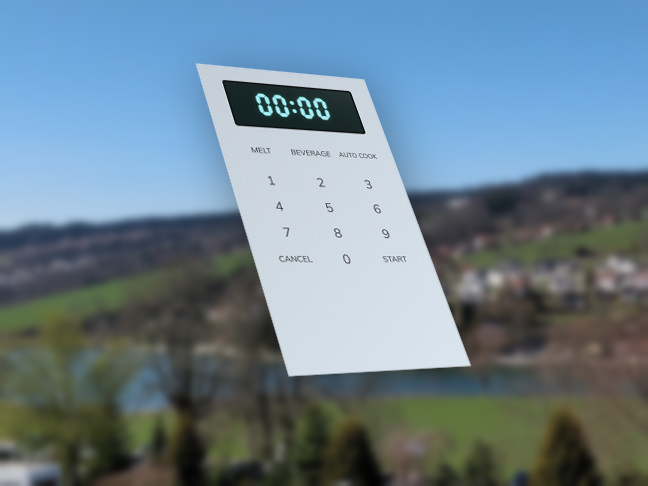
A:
0:00
